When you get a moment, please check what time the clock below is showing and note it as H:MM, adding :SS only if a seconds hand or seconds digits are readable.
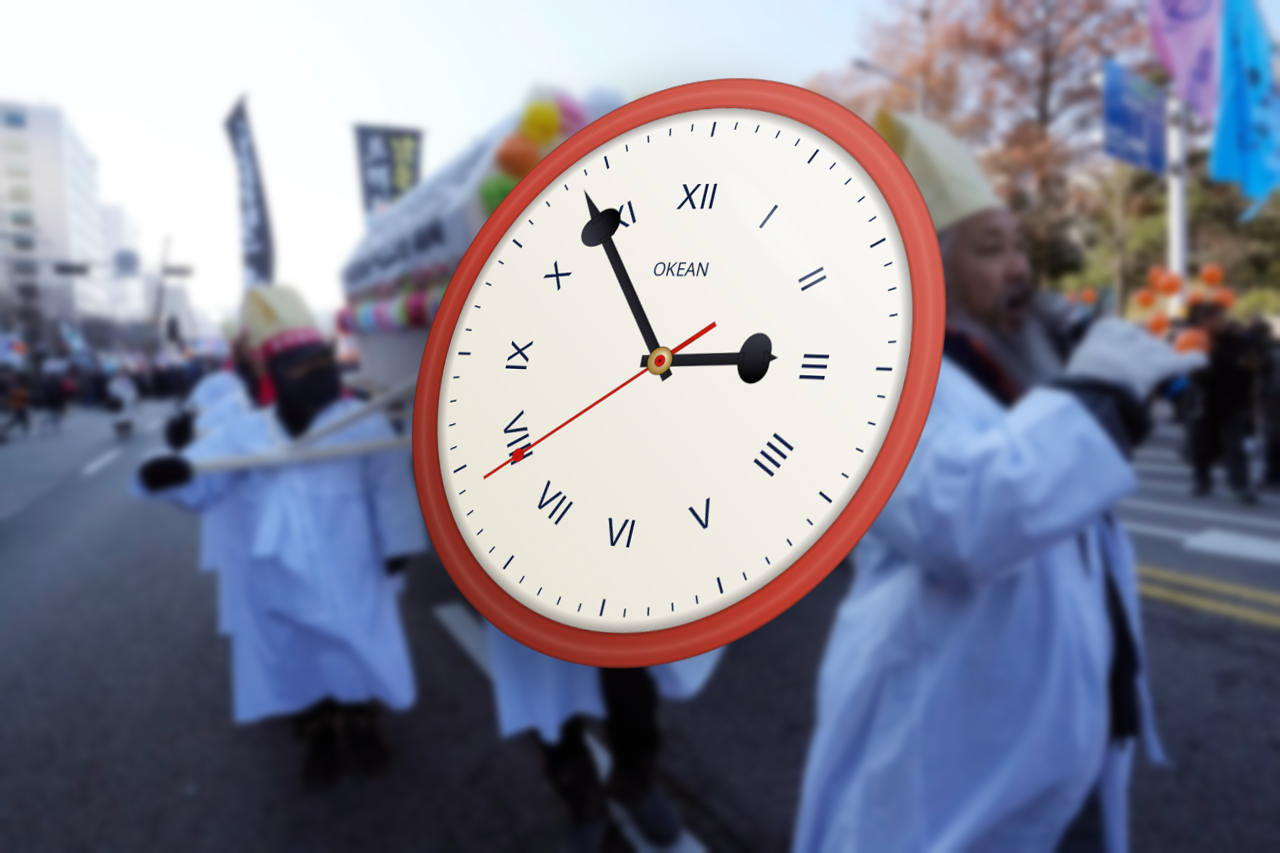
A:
2:53:39
